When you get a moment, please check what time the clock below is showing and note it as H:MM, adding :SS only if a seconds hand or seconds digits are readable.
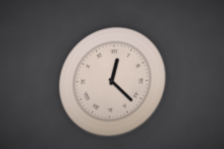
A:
12:22
